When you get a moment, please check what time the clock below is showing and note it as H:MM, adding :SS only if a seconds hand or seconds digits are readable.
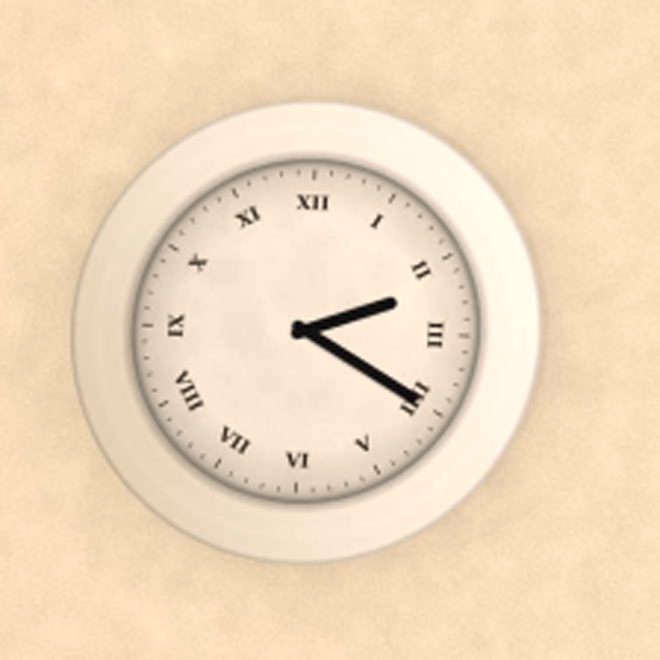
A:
2:20
